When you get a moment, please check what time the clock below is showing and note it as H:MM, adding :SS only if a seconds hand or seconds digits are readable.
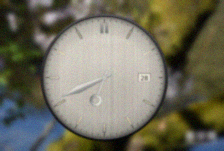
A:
6:41
